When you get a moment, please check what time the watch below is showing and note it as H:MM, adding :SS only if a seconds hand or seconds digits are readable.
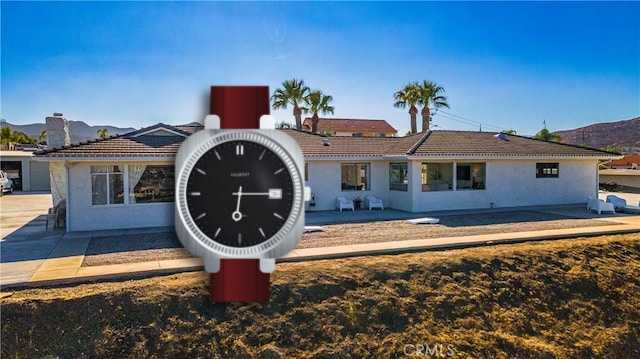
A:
6:15
